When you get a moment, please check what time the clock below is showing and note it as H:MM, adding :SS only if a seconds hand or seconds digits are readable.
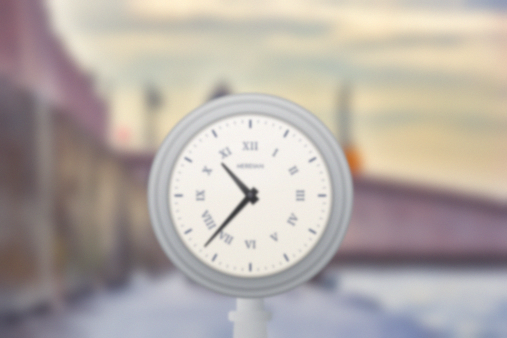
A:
10:37
